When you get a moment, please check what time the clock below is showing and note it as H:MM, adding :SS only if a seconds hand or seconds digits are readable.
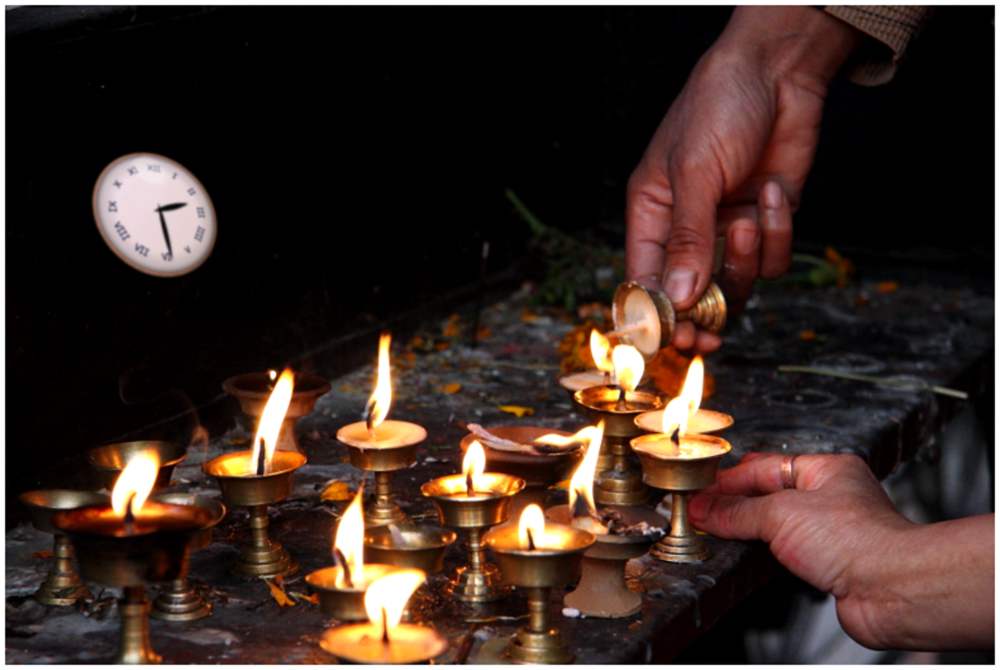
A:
2:29
